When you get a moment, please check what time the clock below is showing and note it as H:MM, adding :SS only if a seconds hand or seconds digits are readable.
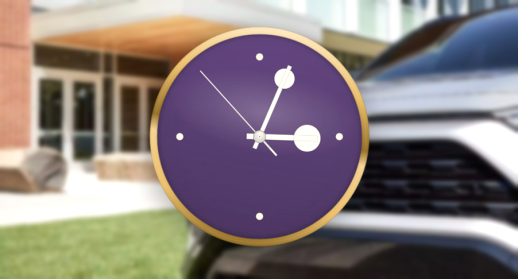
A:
3:03:53
